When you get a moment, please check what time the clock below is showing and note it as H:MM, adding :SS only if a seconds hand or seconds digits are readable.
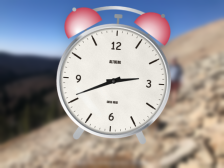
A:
2:41
